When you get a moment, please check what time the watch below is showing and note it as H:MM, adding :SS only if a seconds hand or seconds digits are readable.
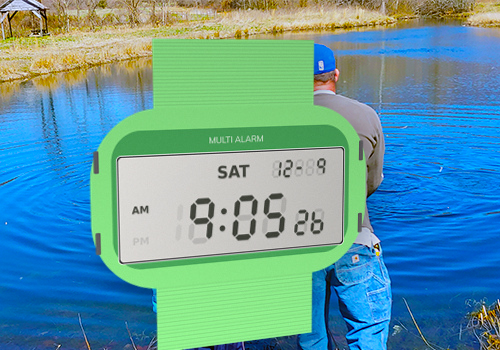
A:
9:05:26
